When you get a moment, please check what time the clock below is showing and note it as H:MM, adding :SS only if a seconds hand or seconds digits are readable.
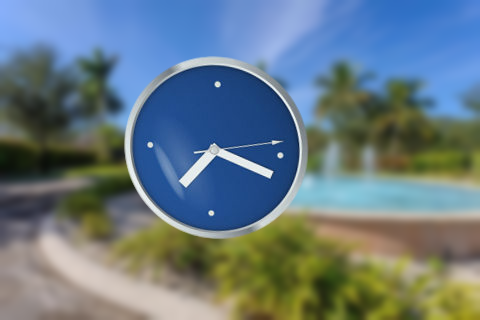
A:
7:18:13
